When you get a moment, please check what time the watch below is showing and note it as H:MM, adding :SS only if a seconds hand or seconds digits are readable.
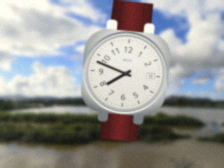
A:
7:48
